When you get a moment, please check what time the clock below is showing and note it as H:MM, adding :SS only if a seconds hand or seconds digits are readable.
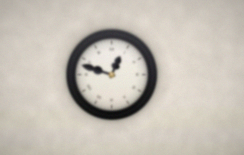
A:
12:48
